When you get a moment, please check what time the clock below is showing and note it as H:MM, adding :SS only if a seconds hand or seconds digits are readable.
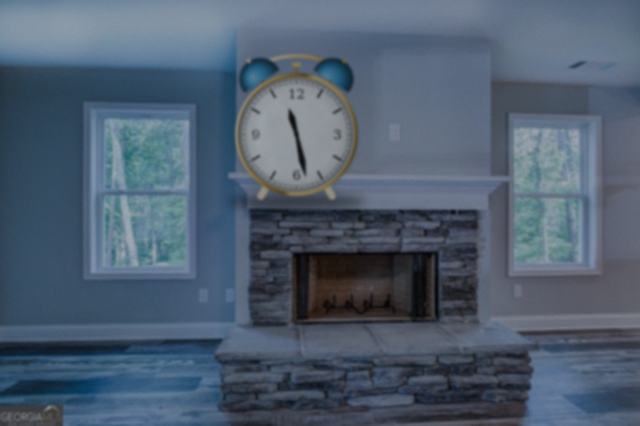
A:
11:28
